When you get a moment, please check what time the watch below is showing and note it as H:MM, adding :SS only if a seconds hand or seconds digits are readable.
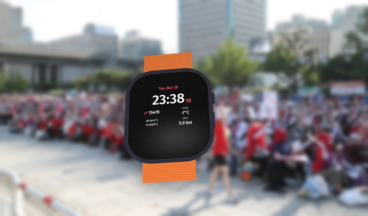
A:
23:38
